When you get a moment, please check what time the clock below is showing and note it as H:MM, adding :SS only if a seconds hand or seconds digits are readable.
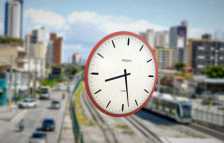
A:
8:28
